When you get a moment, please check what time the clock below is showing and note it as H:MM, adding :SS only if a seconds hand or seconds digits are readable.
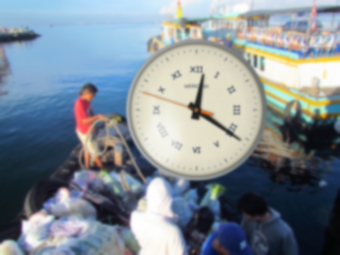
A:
12:20:48
